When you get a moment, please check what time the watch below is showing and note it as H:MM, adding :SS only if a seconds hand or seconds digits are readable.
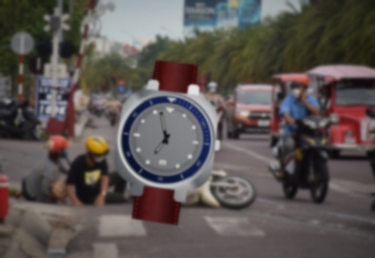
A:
6:57
